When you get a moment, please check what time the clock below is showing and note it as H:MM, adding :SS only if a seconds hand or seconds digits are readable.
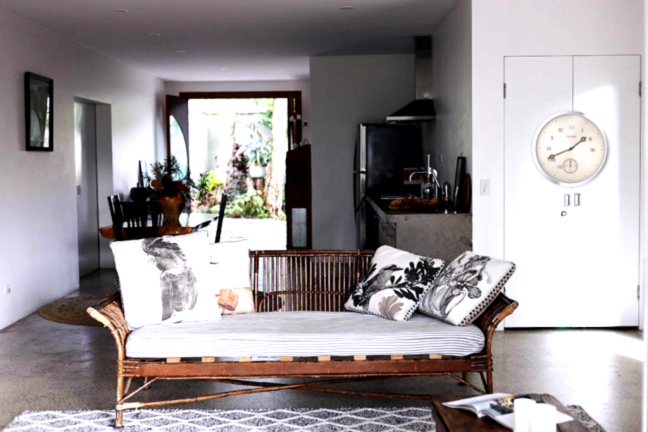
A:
1:41
